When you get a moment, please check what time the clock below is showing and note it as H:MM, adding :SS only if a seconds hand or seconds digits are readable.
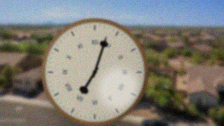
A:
7:03
